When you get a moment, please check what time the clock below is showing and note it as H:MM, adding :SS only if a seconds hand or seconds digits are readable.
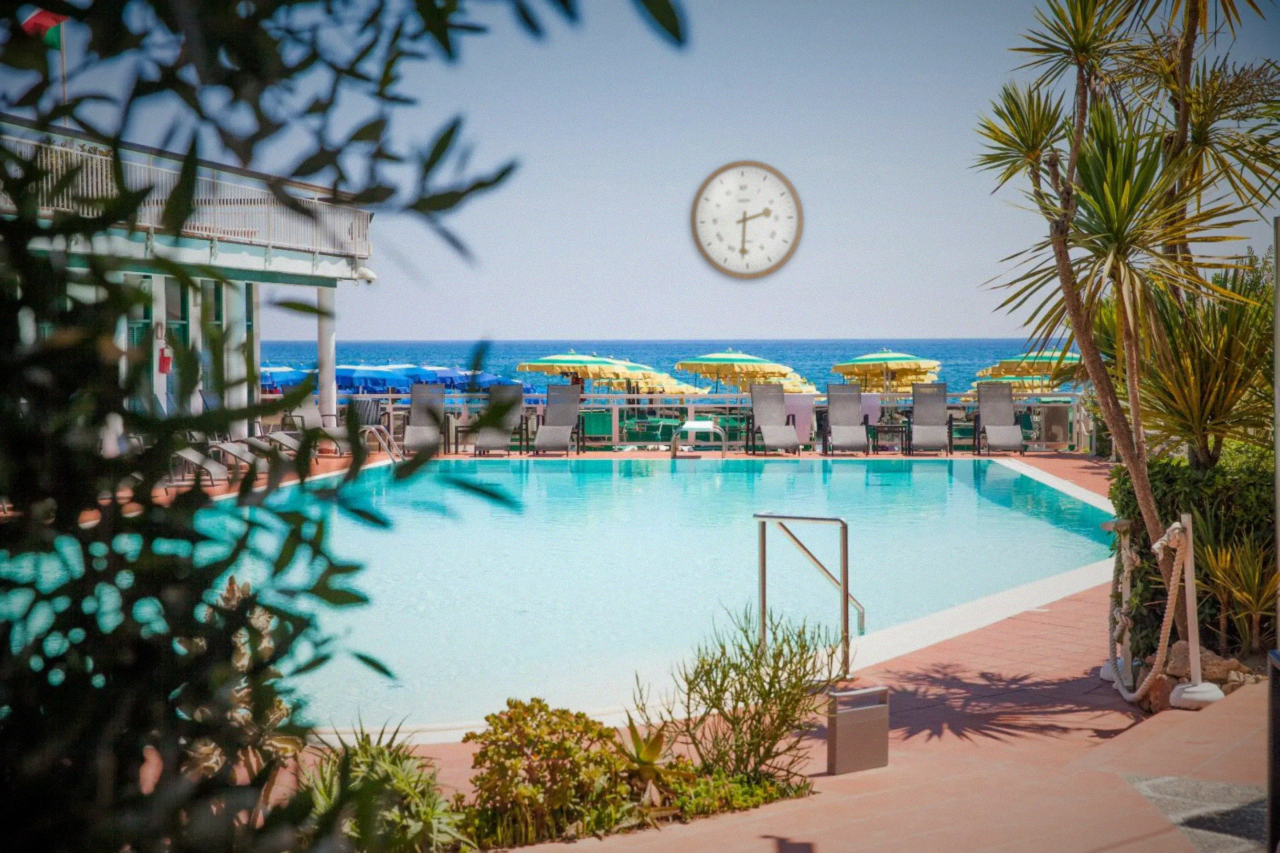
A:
2:31
